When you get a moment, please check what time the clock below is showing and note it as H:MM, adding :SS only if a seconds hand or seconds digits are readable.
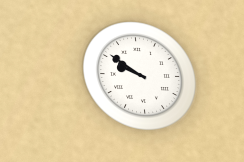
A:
9:51
